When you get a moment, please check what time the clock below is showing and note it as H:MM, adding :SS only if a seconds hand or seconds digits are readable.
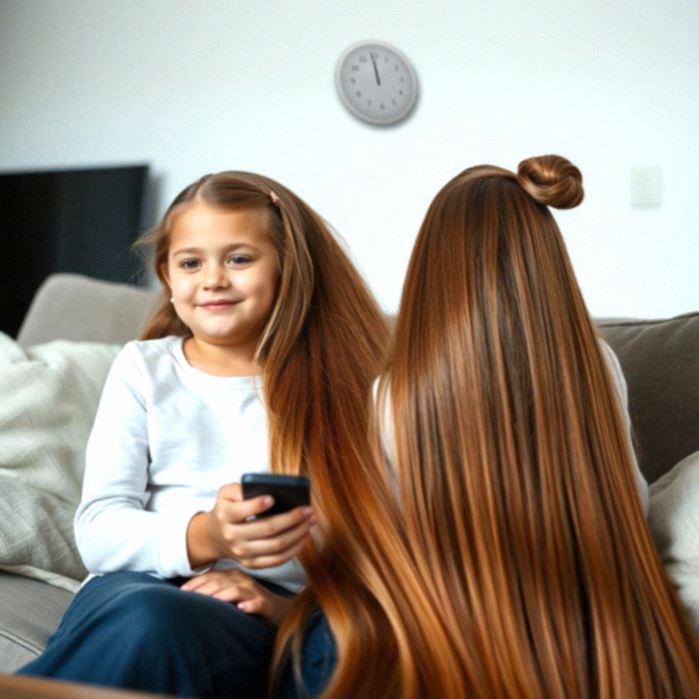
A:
11:59
